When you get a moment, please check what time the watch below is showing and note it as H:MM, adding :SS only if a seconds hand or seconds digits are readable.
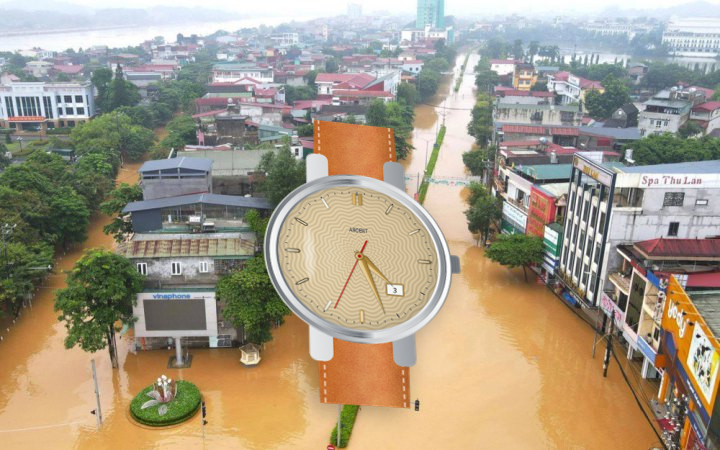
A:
4:26:34
